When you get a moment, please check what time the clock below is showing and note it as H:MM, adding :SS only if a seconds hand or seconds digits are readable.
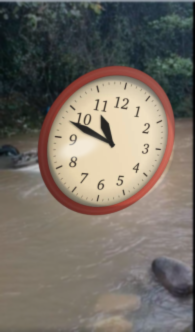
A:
10:48
